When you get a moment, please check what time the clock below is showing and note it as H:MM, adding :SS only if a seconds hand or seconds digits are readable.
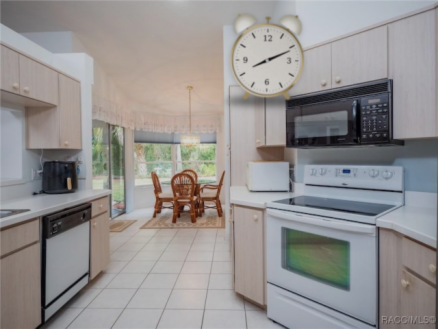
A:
8:11
